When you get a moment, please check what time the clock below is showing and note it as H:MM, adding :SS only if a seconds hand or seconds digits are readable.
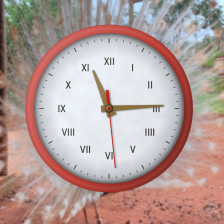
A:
11:14:29
